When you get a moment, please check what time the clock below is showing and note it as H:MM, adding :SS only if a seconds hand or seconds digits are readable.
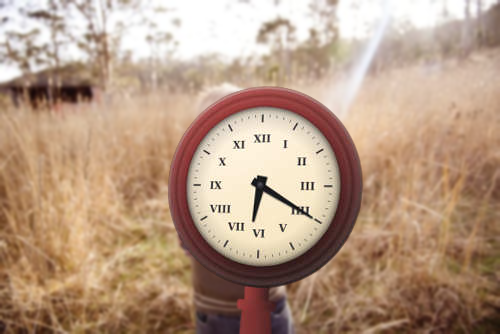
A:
6:20
